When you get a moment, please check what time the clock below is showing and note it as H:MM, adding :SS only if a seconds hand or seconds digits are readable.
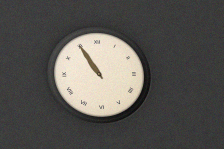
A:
10:55
